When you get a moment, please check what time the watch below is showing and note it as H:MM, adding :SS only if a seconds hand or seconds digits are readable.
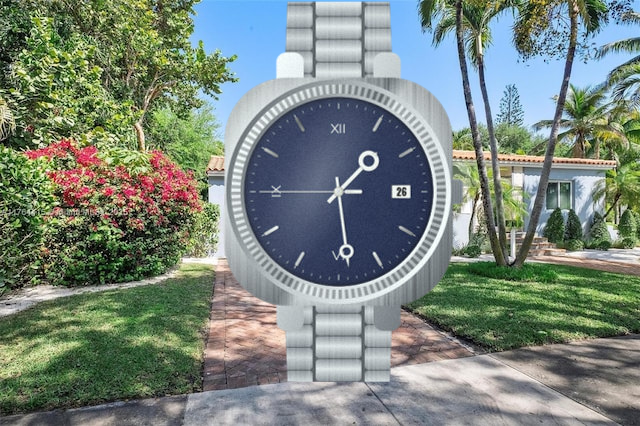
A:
1:28:45
